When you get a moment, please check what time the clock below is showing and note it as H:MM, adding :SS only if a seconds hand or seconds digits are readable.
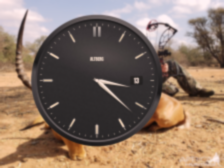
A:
3:22
